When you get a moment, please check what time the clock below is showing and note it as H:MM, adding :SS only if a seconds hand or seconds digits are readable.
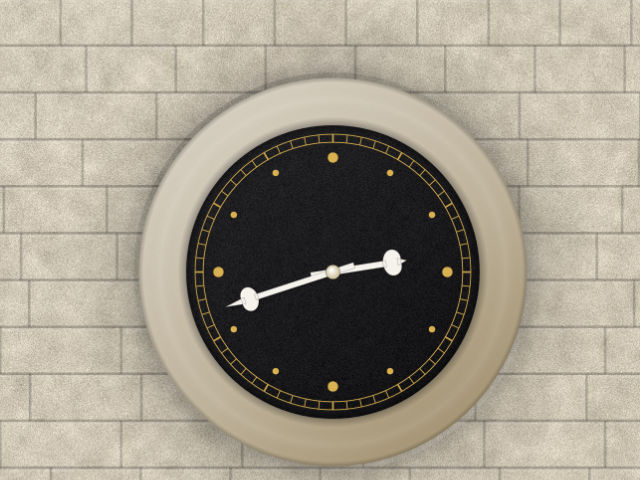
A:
2:42
